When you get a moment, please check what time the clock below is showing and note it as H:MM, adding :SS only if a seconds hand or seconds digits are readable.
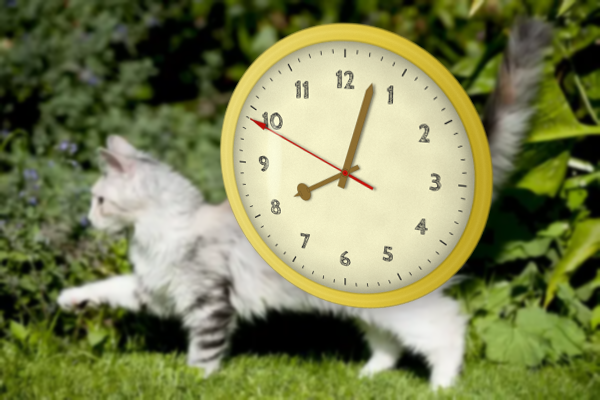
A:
8:02:49
